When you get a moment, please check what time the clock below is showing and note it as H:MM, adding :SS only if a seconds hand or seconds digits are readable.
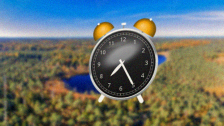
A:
7:25
